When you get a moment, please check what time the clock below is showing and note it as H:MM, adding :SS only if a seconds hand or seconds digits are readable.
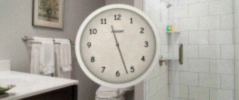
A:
11:27
